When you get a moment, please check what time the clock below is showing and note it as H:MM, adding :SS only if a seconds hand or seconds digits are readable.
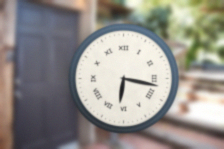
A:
6:17
